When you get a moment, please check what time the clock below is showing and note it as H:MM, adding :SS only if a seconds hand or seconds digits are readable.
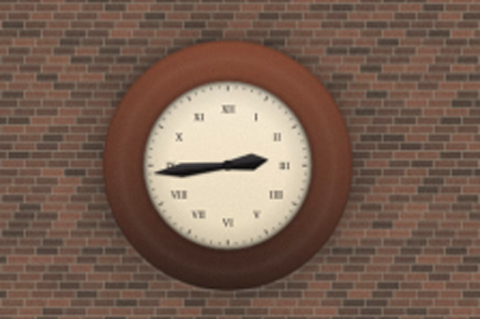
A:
2:44
